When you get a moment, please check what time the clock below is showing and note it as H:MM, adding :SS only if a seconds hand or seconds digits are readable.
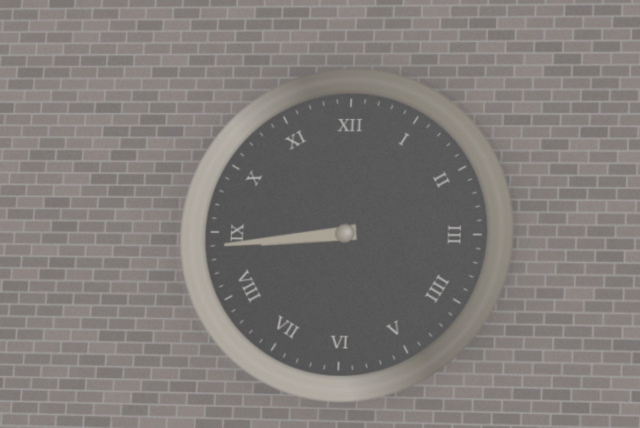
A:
8:44
